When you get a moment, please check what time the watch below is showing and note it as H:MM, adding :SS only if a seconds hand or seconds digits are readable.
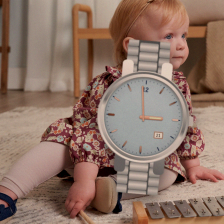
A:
2:59
